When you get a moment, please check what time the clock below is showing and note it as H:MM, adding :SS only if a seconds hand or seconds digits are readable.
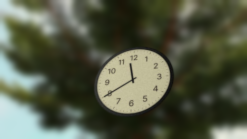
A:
11:40
